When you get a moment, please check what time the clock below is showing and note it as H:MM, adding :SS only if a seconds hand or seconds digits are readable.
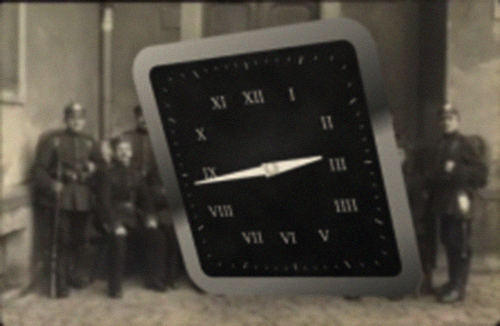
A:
2:44
